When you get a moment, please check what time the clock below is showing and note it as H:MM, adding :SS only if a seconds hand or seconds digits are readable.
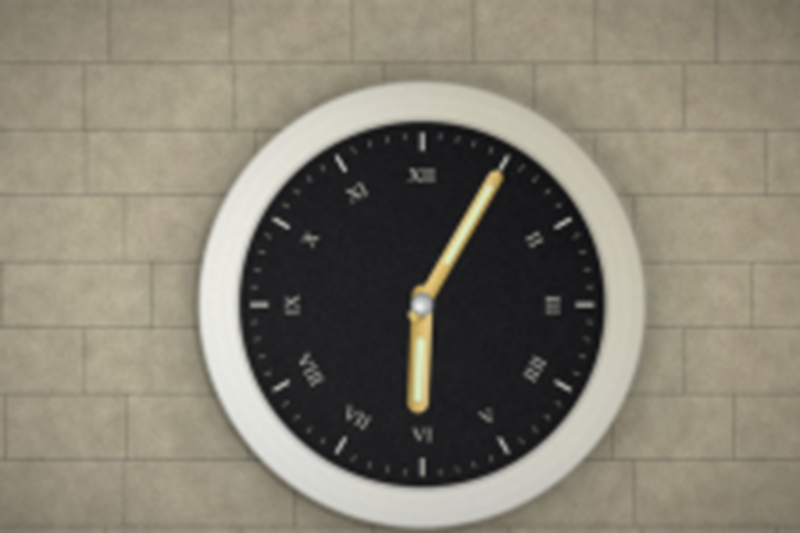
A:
6:05
